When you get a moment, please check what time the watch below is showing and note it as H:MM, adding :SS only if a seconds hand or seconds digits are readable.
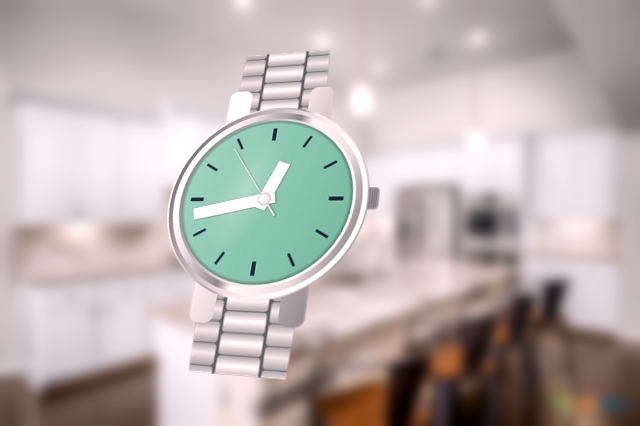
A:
12:42:54
